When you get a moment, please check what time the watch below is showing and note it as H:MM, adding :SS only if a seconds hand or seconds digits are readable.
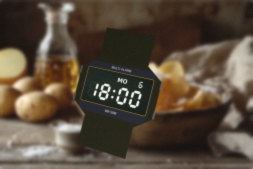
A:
18:00
